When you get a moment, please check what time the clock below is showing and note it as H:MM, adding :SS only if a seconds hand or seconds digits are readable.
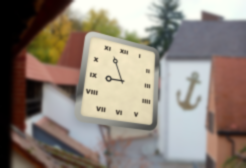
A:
8:56
